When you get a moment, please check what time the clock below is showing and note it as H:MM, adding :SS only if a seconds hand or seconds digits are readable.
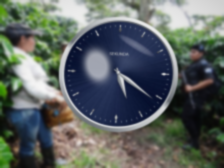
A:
5:21
